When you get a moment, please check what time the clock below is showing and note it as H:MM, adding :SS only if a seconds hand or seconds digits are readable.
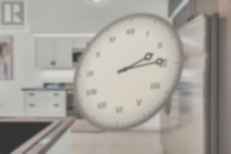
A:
2:14
